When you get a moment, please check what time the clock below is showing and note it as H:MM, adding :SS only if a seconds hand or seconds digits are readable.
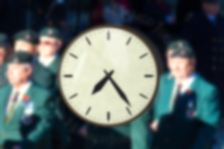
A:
7:24
